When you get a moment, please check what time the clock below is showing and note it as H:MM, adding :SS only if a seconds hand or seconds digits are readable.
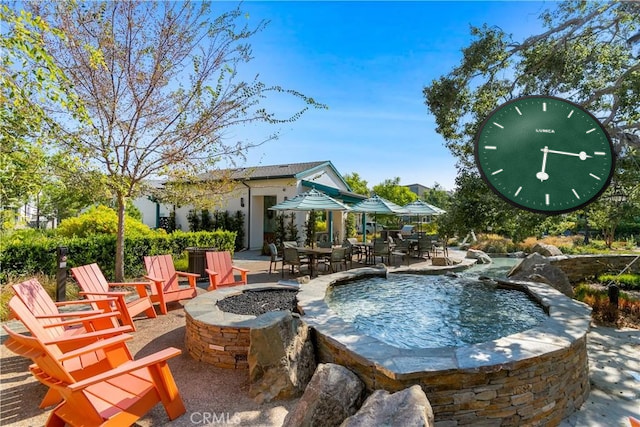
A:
6:16
